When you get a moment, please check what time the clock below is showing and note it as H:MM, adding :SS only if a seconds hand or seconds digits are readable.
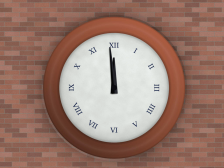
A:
11:59
